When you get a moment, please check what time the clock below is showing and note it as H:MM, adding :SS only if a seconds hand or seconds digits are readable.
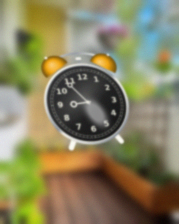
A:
8:54
